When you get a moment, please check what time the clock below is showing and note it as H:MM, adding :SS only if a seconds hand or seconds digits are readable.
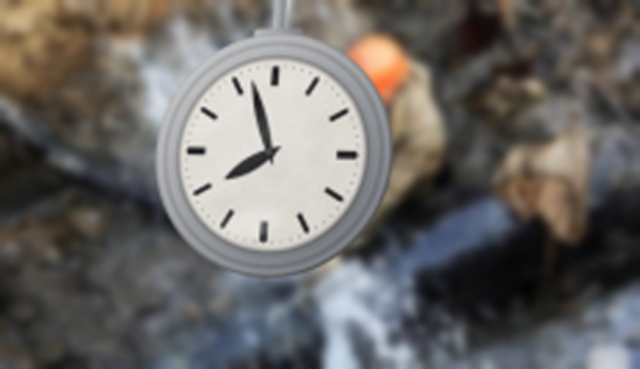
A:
7:57
